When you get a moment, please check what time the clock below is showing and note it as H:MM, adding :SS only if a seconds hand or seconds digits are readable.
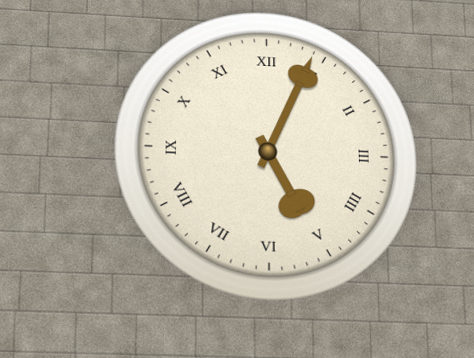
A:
5:04
